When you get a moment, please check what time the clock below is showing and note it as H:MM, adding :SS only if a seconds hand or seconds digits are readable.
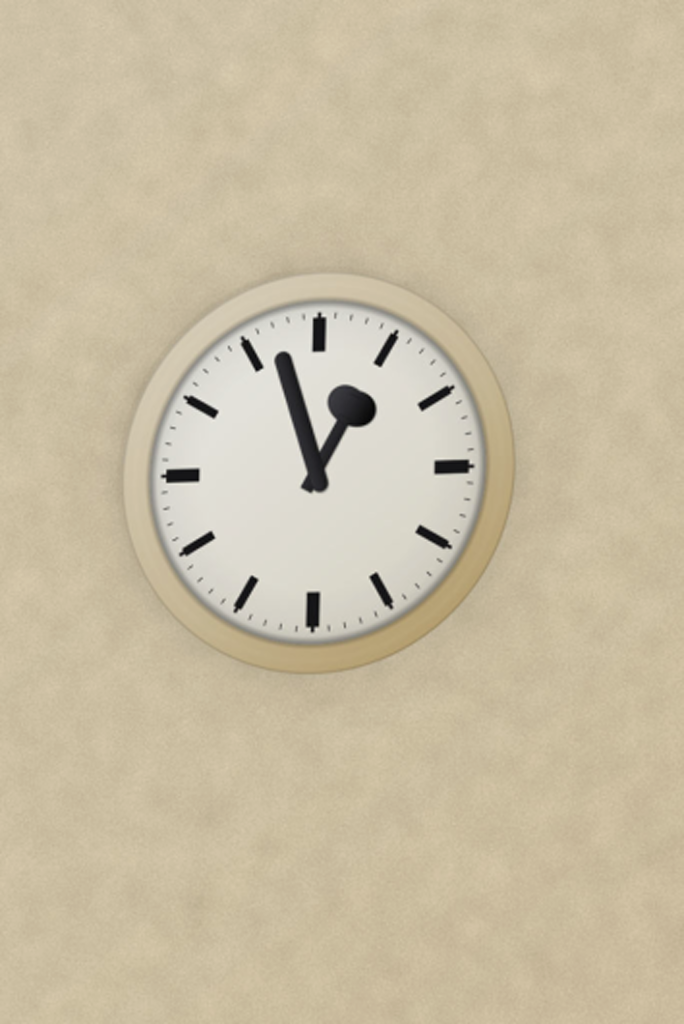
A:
12:57
